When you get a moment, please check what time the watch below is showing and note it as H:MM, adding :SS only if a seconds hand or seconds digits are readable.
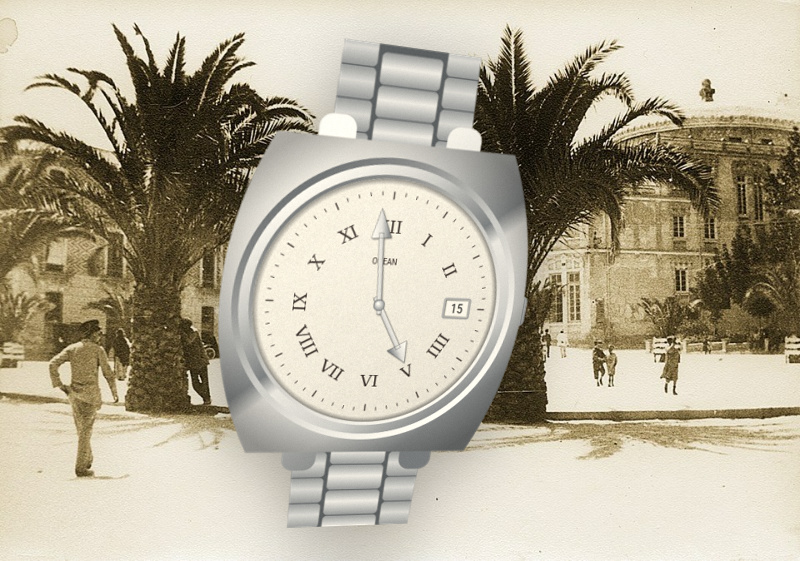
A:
4:59
